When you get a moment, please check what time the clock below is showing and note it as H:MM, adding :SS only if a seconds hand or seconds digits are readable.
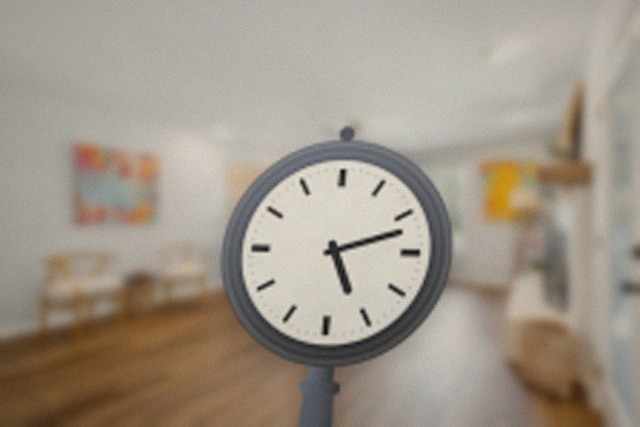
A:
5:12
